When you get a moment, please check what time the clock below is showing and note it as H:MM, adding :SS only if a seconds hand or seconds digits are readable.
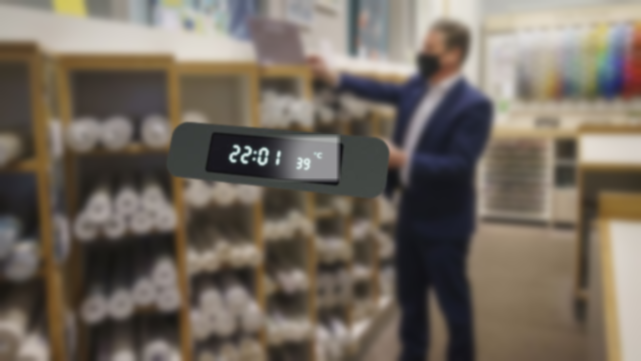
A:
22:01
